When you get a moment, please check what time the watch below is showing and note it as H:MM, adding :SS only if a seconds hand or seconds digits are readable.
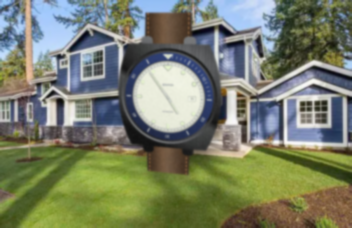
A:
4:54
